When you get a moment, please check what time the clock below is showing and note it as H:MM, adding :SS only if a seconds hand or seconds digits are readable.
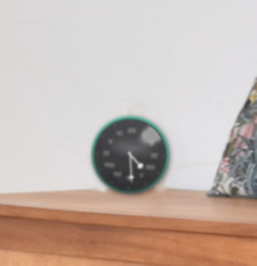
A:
4:29
